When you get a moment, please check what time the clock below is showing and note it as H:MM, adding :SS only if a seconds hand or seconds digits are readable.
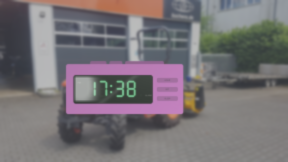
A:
17:38
